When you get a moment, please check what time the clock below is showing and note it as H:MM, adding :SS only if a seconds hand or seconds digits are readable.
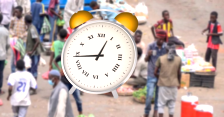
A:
12:44
